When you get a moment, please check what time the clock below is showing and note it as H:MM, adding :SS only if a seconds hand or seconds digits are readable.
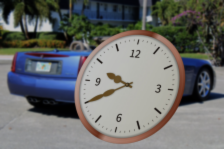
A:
9:40
